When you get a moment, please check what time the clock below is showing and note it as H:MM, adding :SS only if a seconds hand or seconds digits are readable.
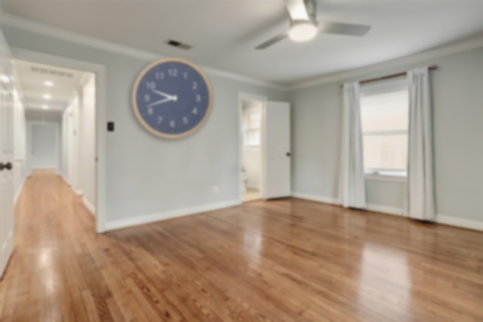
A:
9:42
